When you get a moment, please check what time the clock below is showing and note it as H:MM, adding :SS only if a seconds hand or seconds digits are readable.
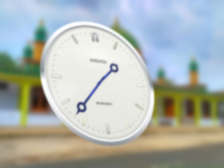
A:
1:37
